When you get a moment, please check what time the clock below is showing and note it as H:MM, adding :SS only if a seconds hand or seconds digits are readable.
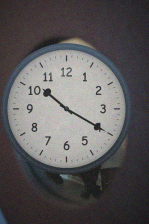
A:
10:20
